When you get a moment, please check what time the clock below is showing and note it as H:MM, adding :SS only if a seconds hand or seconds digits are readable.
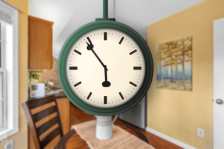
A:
5:54
